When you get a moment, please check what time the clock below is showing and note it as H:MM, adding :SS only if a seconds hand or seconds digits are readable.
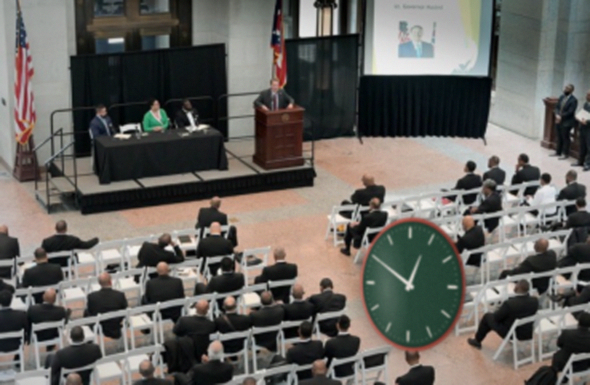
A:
12:50
